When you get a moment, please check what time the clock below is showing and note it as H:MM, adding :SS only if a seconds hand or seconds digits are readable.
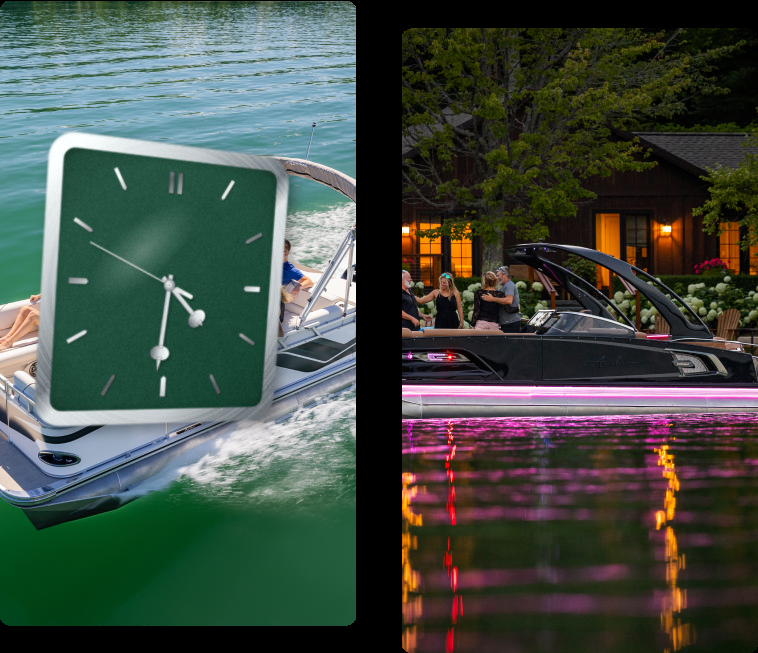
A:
4:30:49
